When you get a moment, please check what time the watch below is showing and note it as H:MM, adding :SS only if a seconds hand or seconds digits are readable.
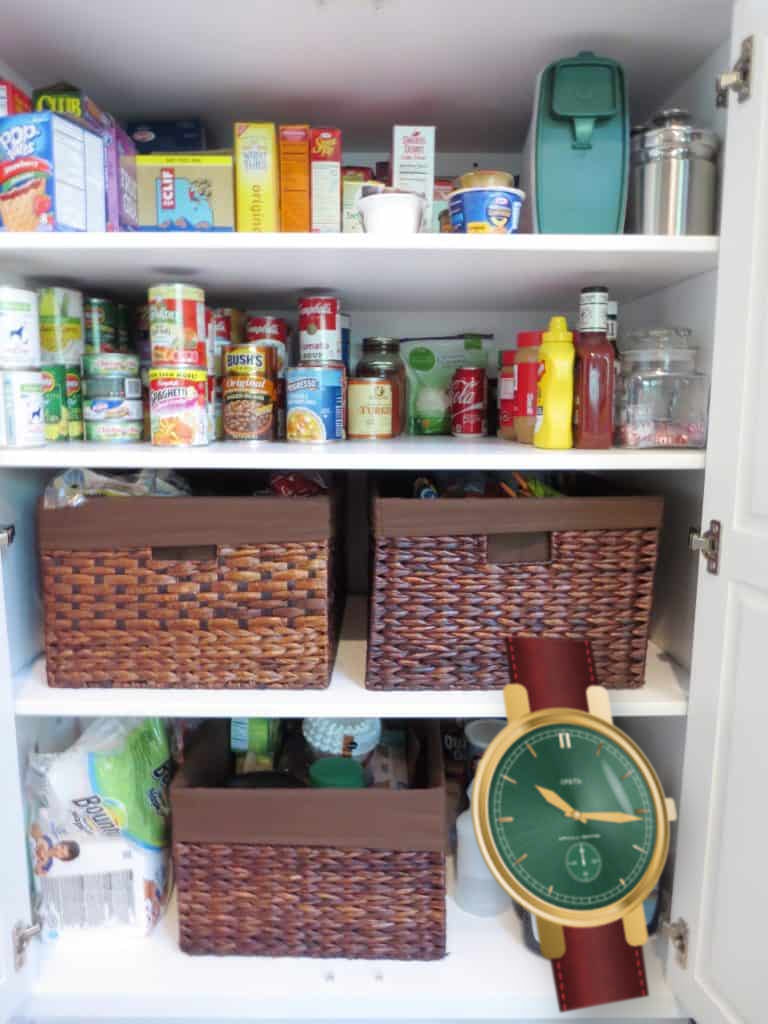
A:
10:16
